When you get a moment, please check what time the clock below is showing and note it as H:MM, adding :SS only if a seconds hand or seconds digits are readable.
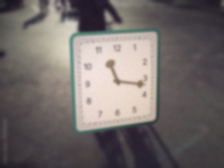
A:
11:17
